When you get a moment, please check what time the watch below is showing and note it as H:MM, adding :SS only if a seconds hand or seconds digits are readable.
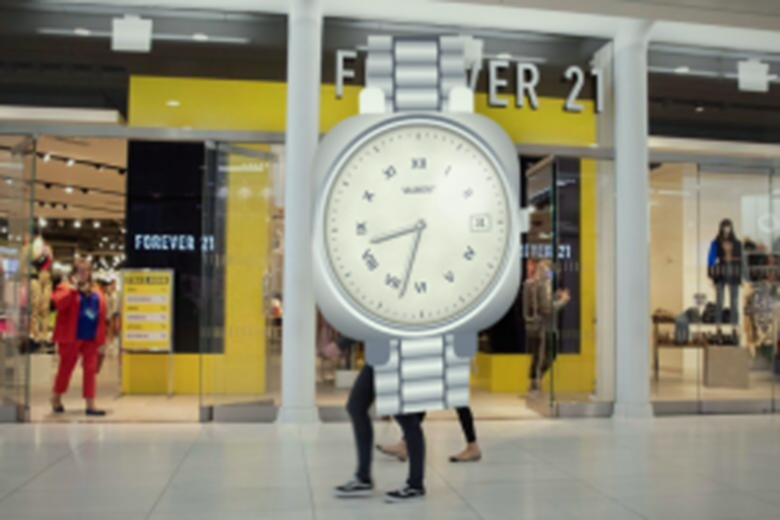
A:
8:33
